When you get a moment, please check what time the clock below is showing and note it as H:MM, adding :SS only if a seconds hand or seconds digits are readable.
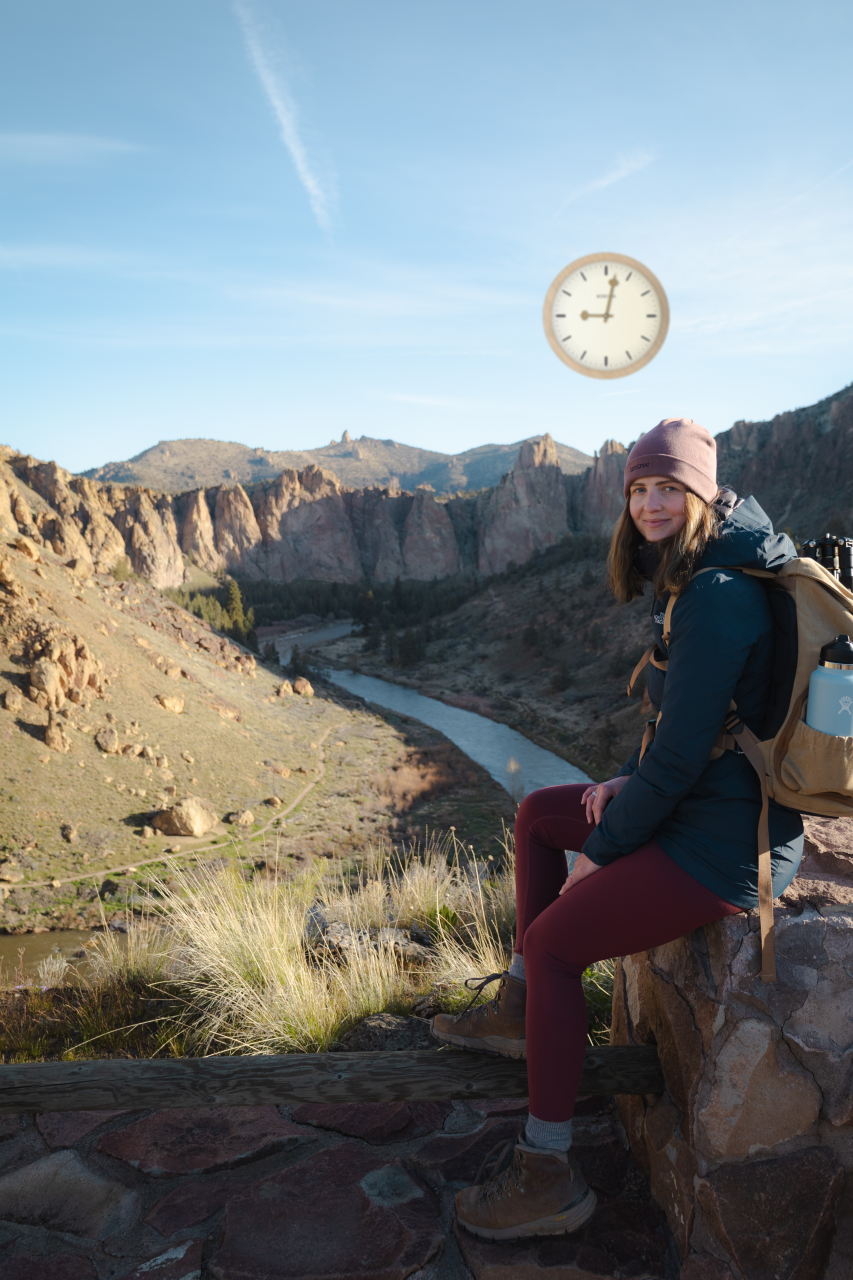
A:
9:02
